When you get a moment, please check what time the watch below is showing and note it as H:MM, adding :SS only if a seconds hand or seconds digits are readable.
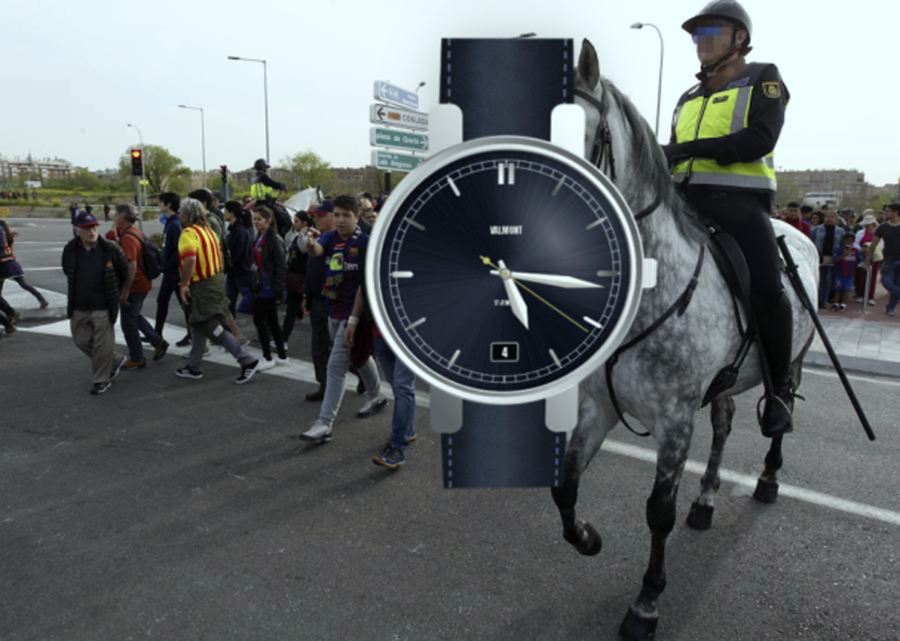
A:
5:16:21
